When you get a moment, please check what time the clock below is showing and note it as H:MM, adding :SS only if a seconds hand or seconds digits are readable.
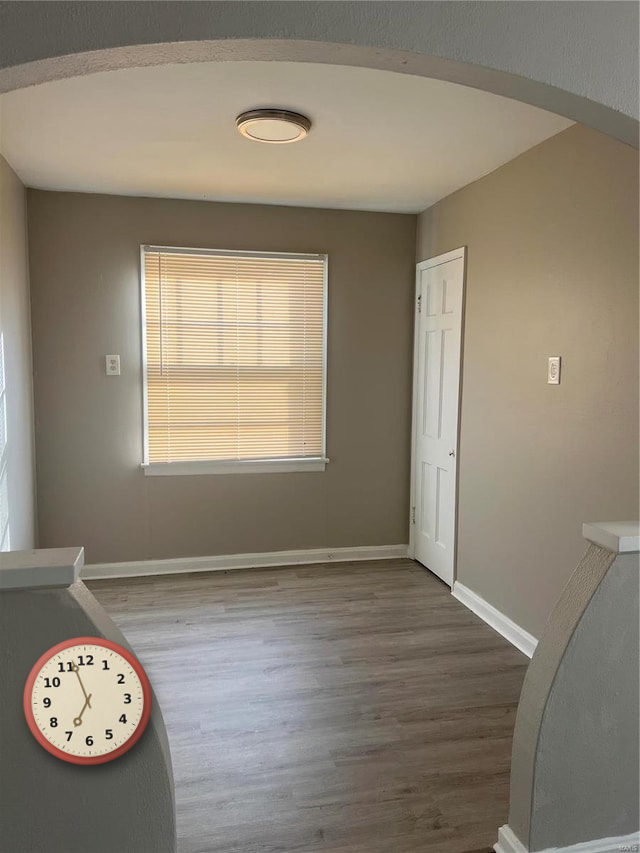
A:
6:57
